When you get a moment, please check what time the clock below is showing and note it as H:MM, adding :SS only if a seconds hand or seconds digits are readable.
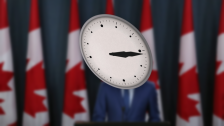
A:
3:16
